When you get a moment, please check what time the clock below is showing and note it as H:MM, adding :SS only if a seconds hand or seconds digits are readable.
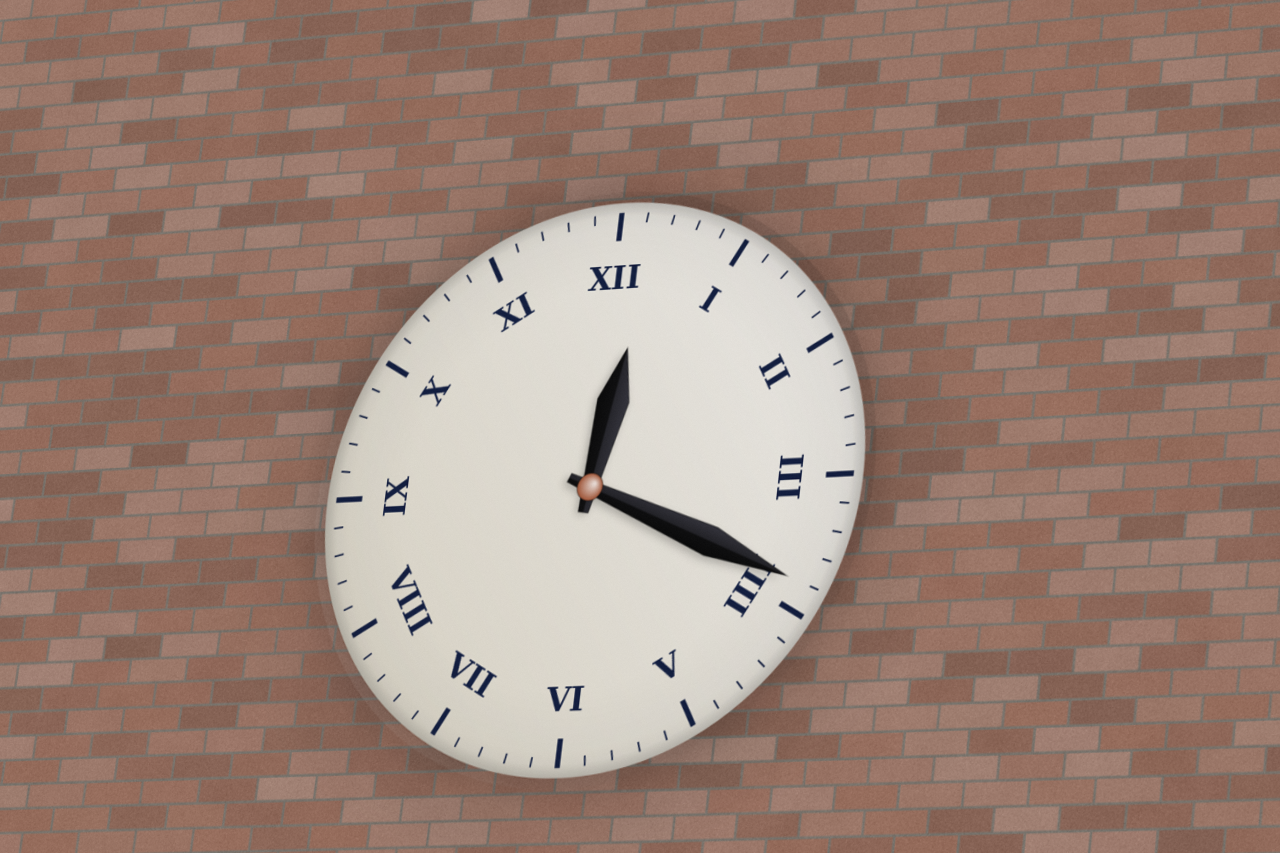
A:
12:19
